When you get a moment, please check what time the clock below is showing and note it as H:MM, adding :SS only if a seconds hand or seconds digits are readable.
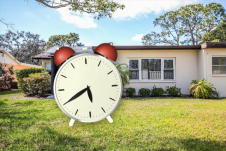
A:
5:40
